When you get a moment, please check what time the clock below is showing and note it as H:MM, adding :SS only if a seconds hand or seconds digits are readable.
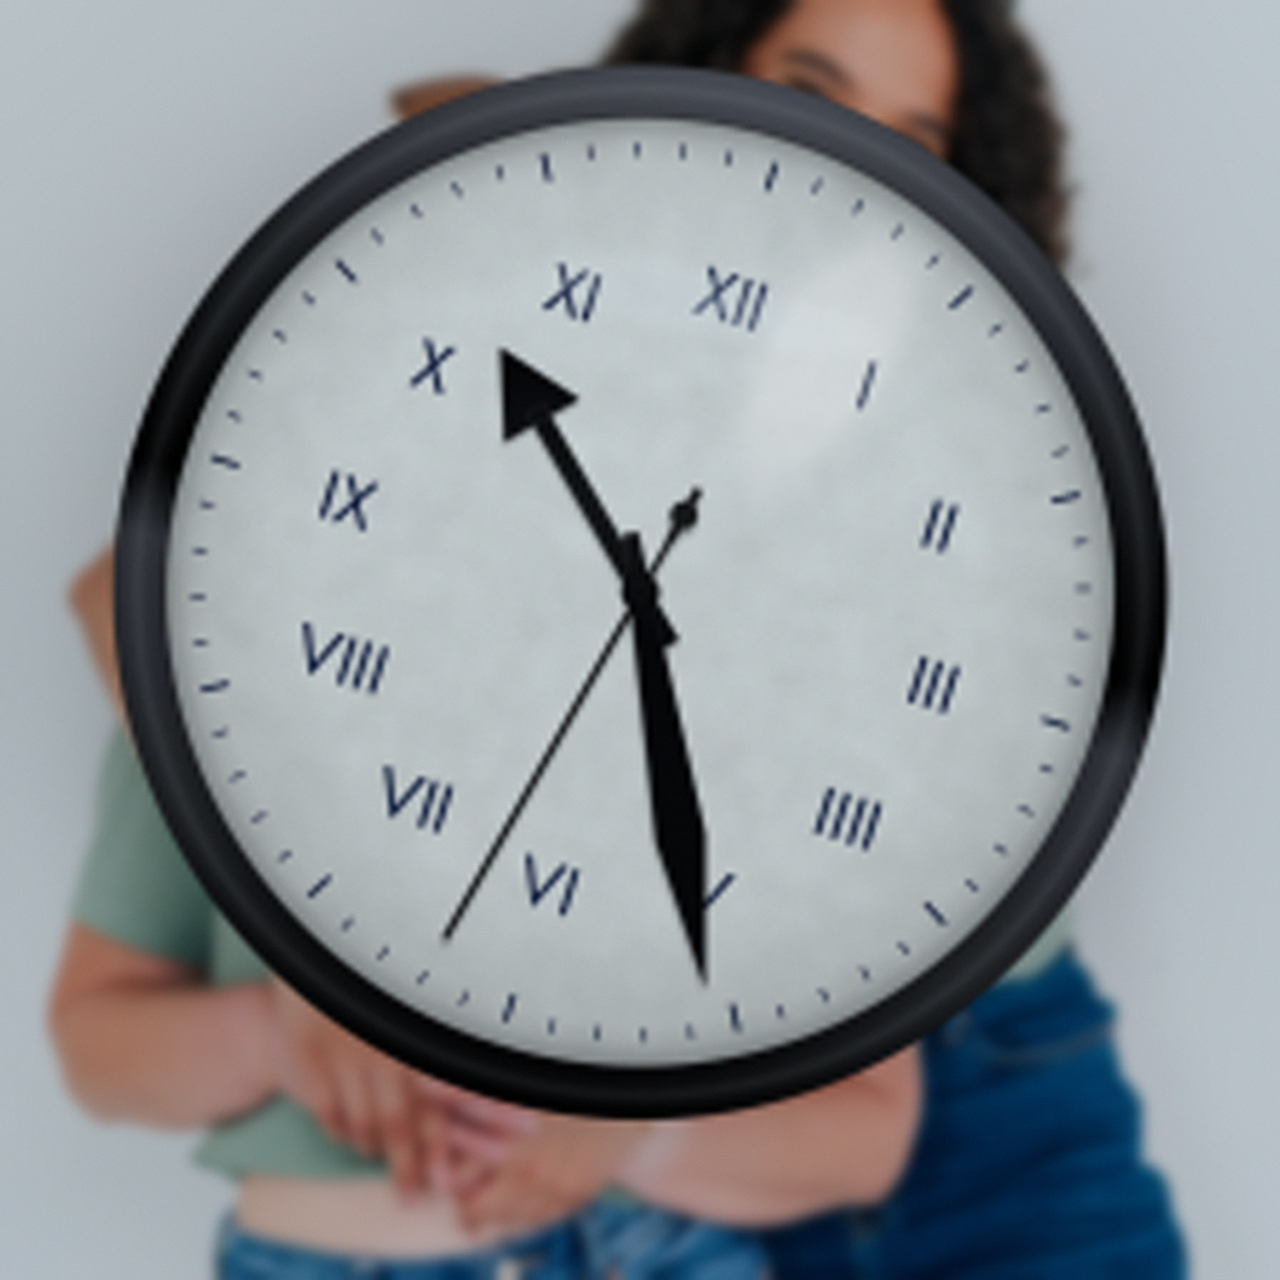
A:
10:25:32
